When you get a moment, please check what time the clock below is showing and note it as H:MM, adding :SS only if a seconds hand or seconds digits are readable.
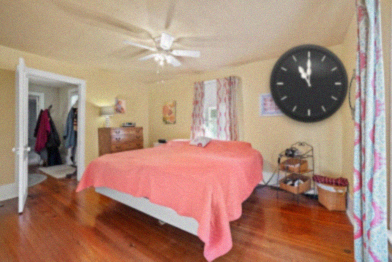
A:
11:00
